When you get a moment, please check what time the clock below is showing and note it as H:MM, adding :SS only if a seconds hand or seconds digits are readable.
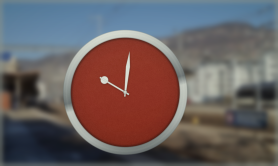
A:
10:01
